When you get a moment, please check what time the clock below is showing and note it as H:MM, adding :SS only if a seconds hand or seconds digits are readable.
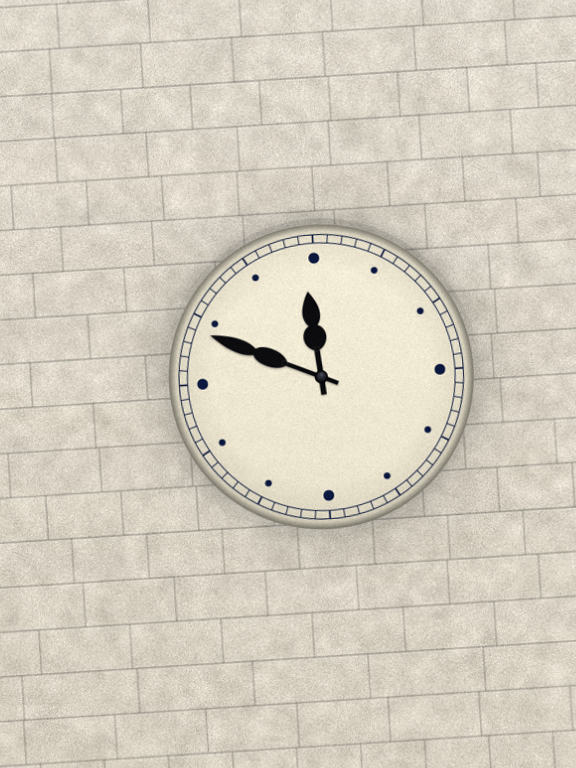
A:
11:49
